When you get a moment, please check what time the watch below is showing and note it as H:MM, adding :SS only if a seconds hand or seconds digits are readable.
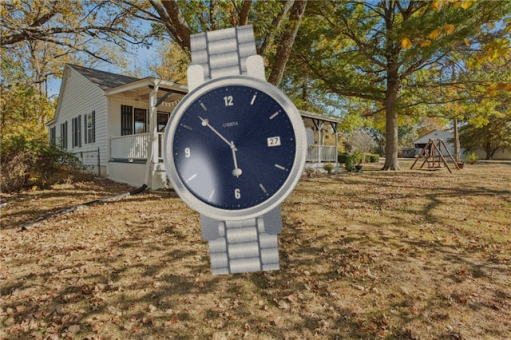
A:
5:53
